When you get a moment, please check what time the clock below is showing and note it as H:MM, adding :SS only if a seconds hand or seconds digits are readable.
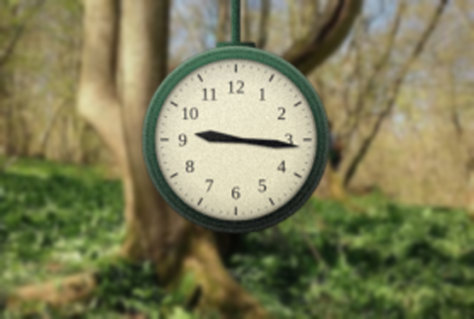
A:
9:16
